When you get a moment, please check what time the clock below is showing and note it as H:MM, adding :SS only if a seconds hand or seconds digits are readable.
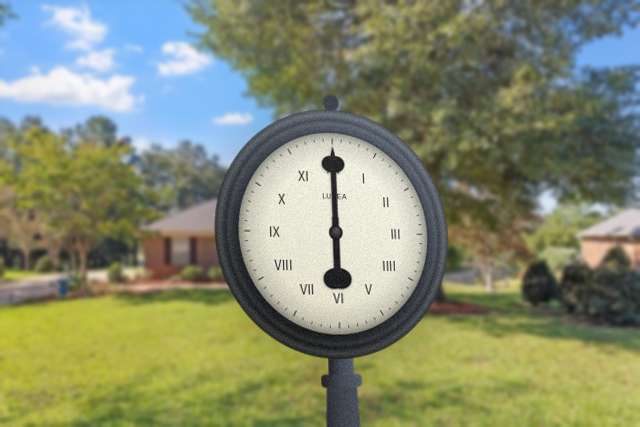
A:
6:00
